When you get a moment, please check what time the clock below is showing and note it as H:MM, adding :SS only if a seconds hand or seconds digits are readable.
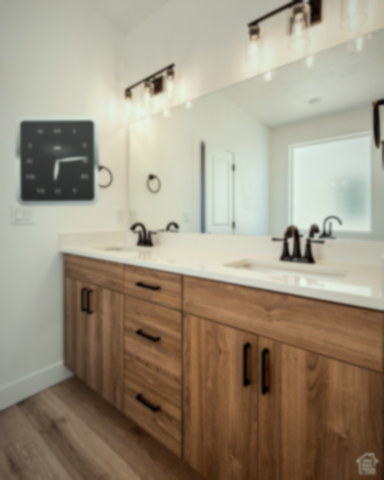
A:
6:14
